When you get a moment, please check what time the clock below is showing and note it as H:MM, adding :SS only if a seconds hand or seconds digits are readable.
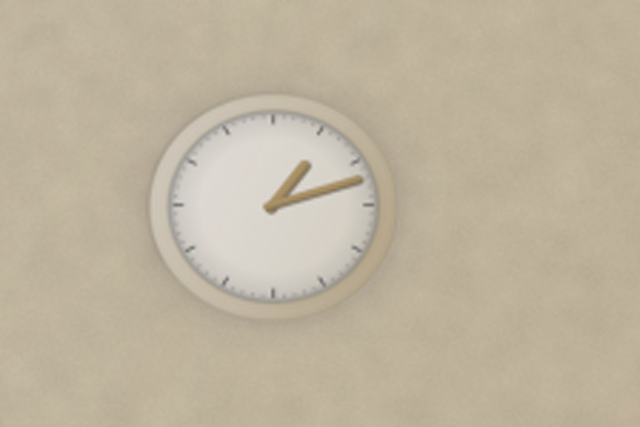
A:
1:12
